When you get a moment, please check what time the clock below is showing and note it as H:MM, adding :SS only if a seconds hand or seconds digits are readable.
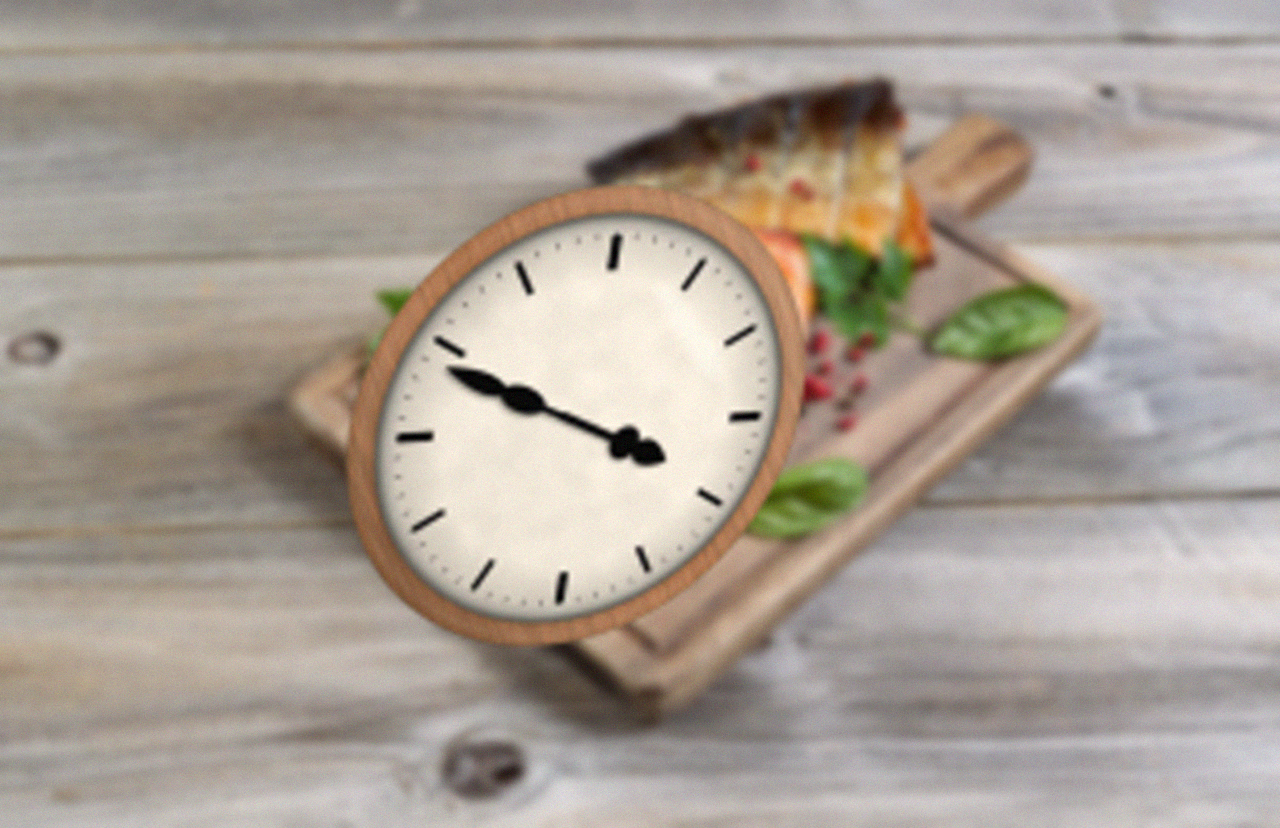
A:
3:49
